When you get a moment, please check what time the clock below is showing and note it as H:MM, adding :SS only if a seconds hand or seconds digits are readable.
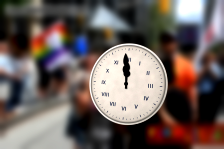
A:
11:59
